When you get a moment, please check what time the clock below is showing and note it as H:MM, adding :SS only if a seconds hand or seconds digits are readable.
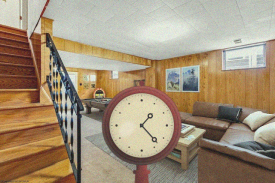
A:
1:23
